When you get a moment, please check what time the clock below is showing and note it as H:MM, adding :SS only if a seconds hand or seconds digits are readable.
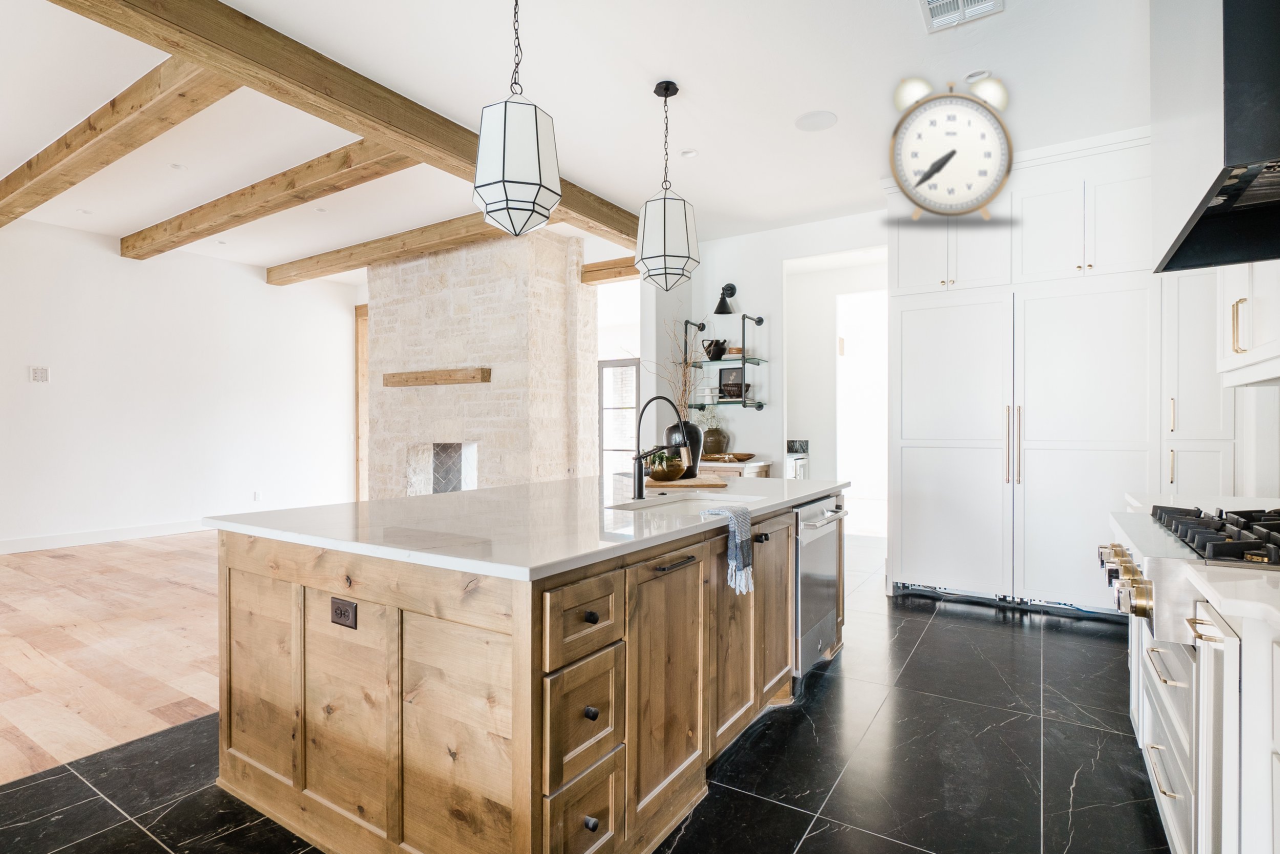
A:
7:38
